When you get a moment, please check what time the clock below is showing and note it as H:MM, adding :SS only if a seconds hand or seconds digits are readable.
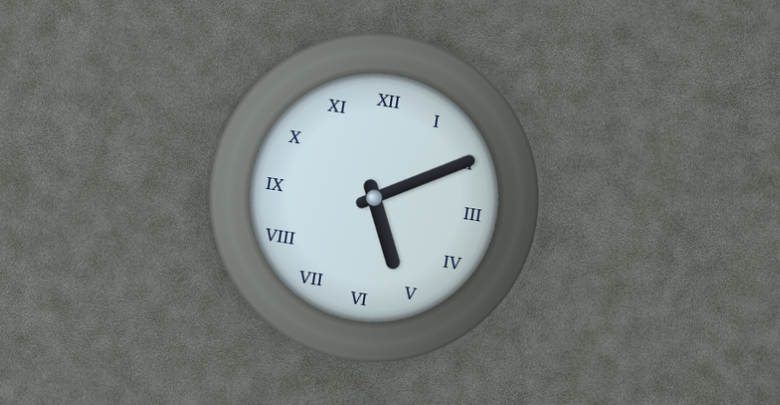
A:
5:10
